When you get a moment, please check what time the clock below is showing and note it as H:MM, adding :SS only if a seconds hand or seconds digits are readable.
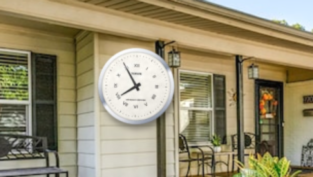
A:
7:55
